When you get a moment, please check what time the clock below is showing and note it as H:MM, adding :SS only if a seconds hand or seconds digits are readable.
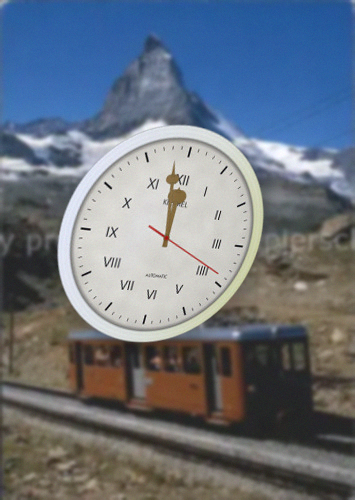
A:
11:58:19
